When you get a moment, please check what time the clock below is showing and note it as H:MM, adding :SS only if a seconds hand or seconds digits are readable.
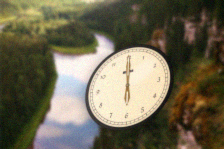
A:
6:00
